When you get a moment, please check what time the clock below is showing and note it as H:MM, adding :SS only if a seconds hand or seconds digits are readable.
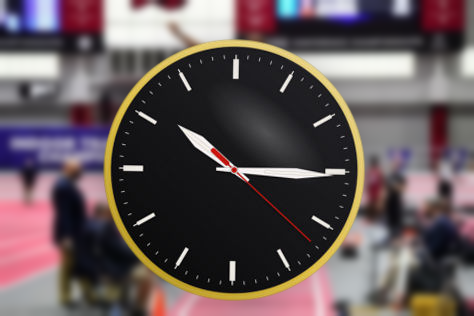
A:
10:15:22
